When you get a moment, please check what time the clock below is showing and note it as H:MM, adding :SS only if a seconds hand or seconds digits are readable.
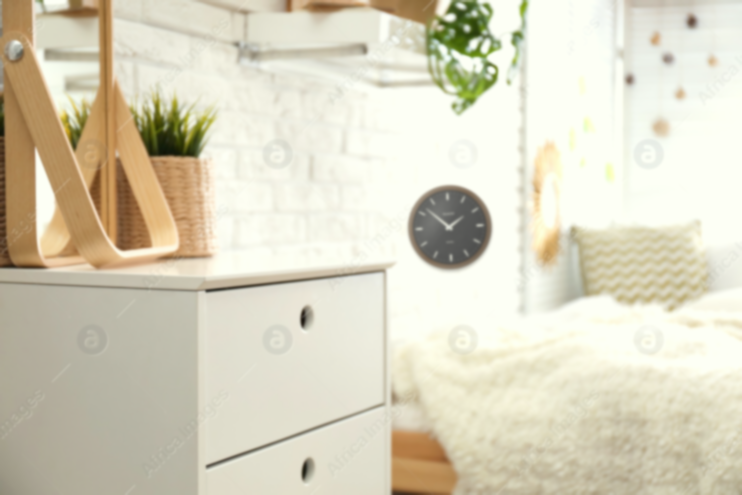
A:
1:52
